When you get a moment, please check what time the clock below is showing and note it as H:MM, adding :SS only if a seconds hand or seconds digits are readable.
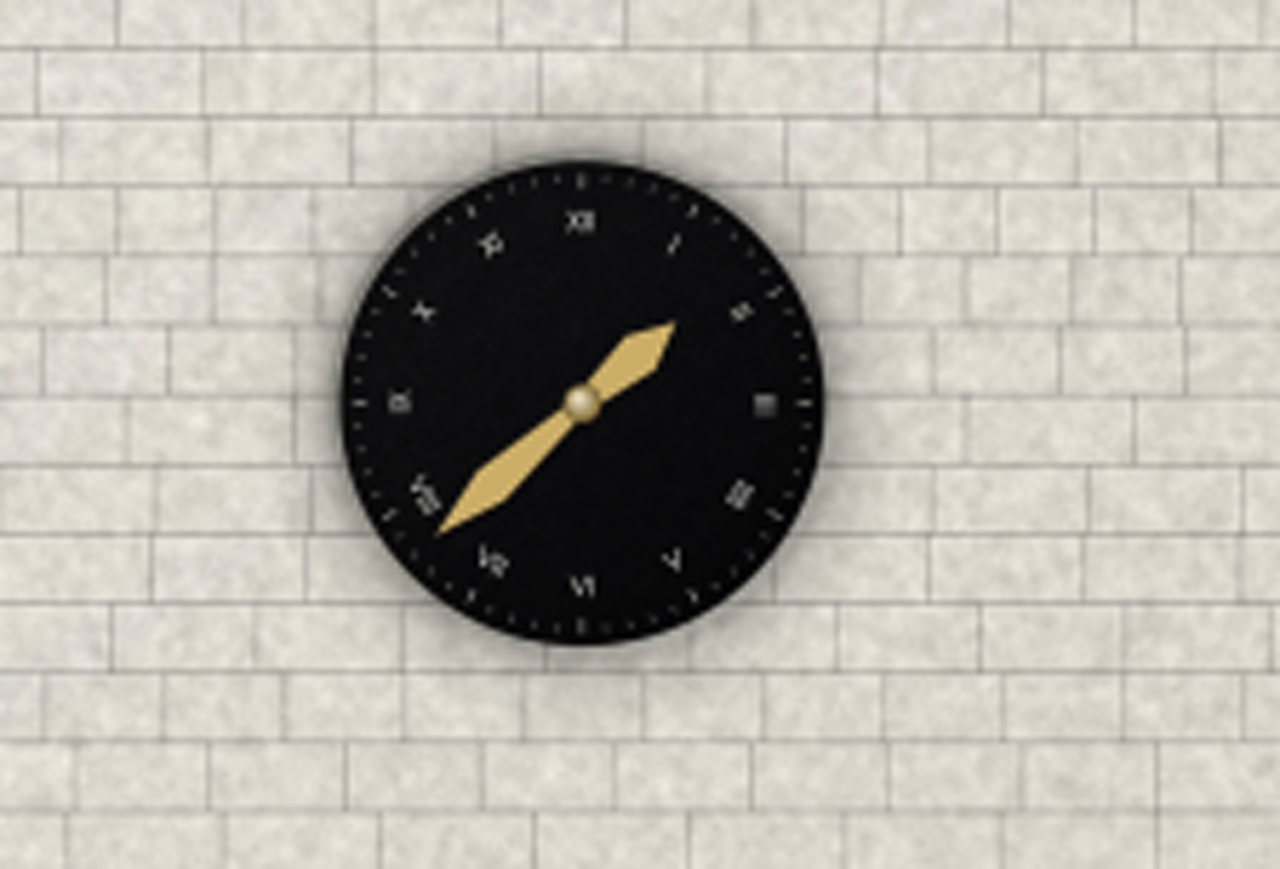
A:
1:38
